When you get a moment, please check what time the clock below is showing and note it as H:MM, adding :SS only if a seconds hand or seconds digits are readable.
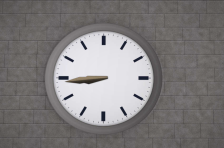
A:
8:44
